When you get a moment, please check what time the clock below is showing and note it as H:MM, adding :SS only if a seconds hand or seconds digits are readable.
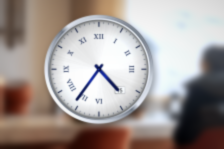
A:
4:36
